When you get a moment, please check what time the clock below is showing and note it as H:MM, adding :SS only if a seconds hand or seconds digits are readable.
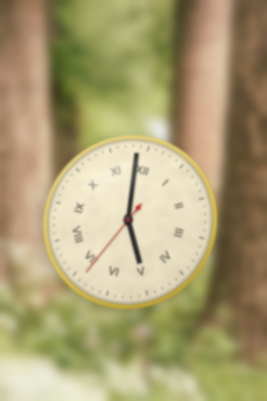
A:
4:58:34
